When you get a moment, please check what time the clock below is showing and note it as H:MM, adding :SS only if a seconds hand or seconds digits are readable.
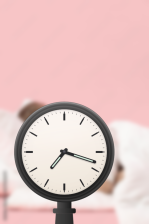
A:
7:18
